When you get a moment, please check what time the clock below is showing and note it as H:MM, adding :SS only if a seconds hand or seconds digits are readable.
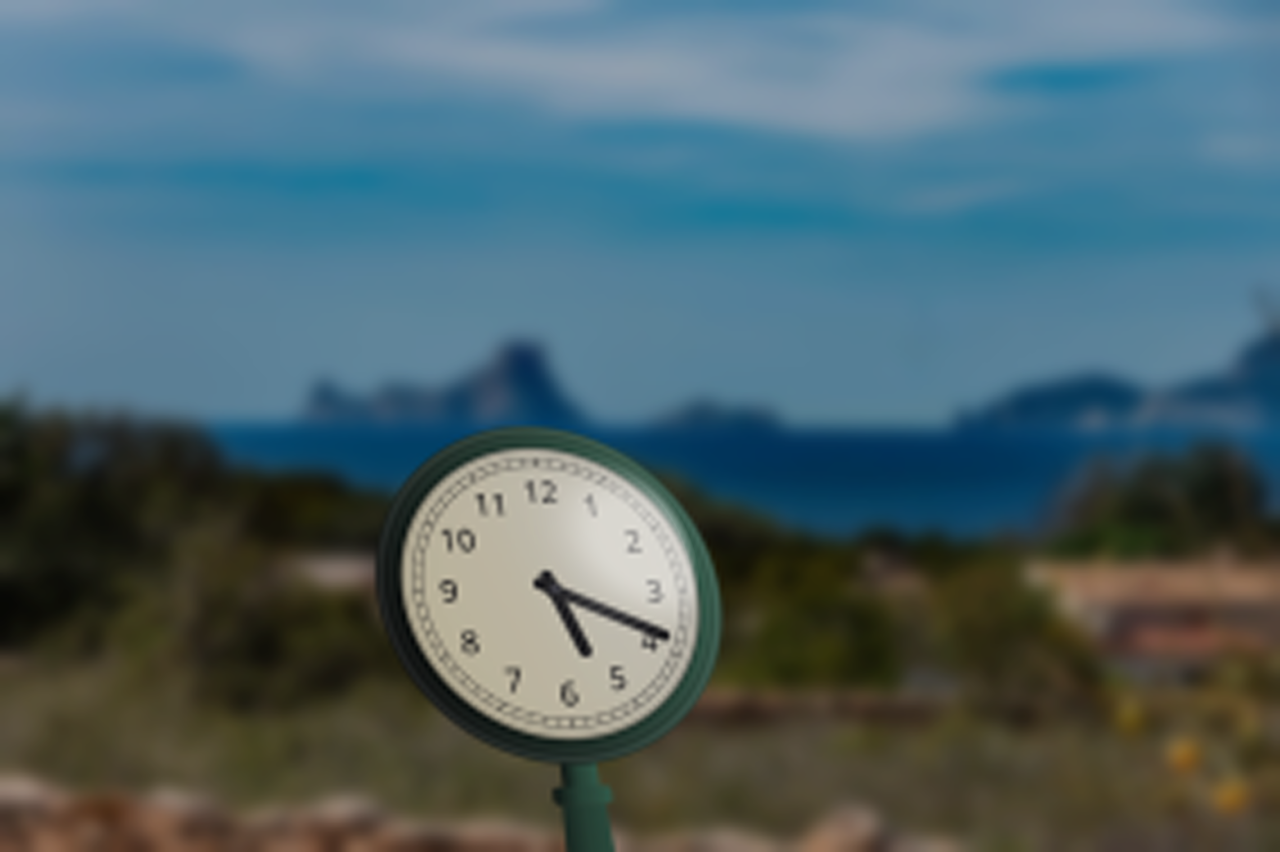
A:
5:19
